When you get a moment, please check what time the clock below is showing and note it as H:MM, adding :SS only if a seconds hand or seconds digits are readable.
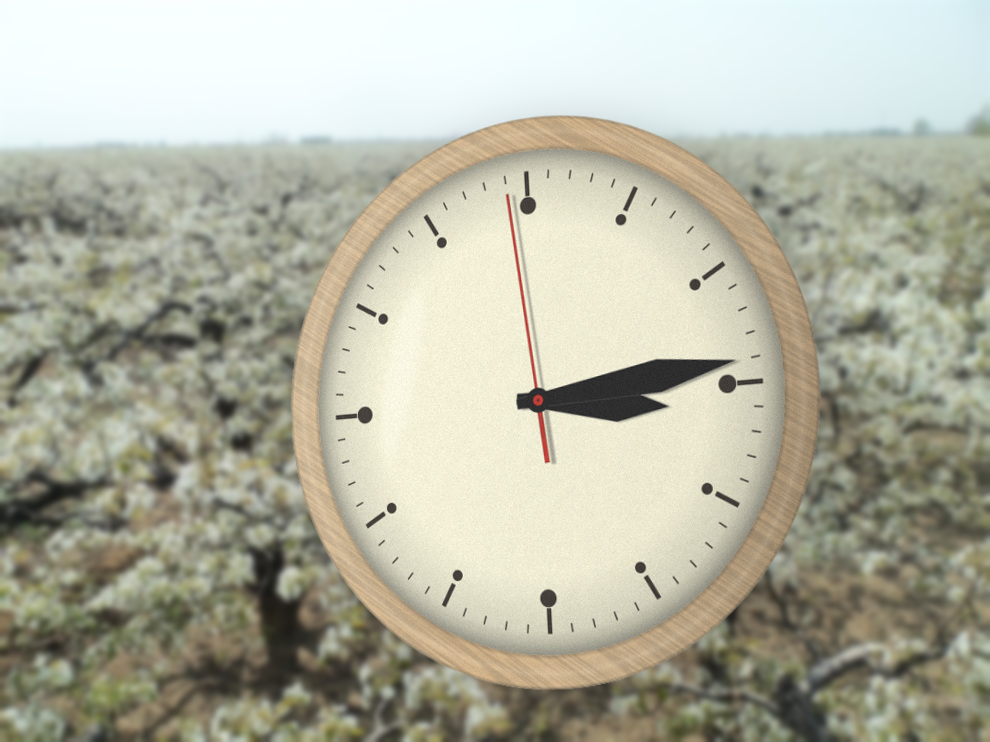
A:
3:13:59
